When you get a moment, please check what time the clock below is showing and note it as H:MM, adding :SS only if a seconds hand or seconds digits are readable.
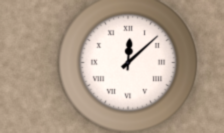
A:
12:08
